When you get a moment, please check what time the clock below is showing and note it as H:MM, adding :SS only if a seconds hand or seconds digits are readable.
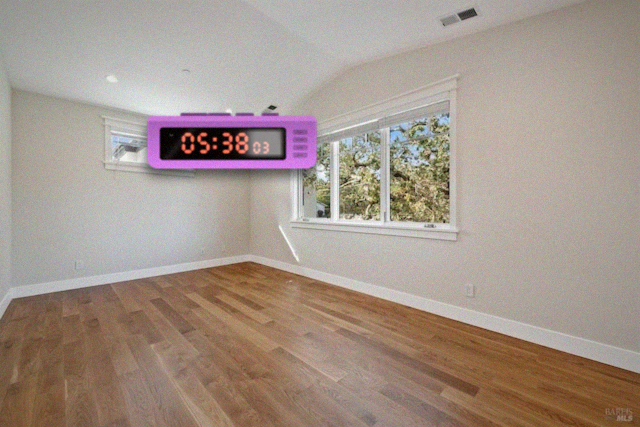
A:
5:38:03
